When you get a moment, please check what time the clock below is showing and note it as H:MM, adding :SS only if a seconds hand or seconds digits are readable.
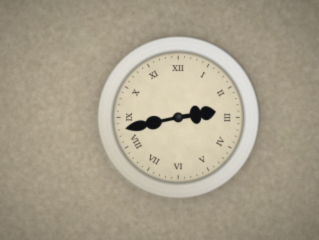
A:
2:43
